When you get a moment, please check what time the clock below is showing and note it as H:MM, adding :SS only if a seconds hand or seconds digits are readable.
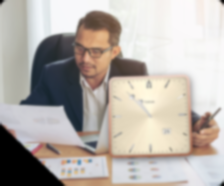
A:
10:53
